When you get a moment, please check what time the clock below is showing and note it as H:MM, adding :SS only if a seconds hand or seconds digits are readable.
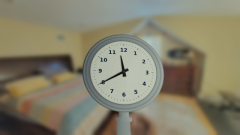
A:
11:40
